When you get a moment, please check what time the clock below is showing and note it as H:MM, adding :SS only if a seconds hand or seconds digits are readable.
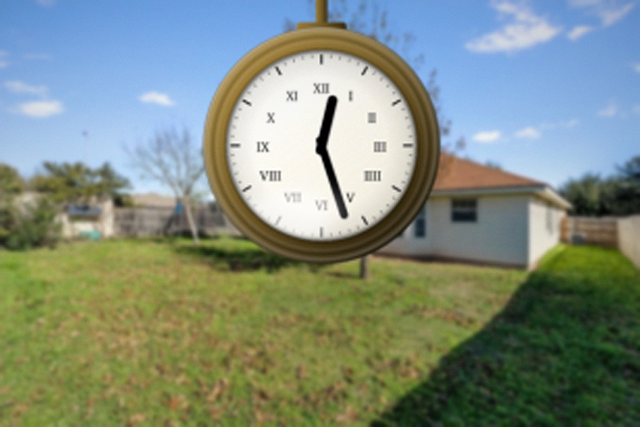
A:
12:27
